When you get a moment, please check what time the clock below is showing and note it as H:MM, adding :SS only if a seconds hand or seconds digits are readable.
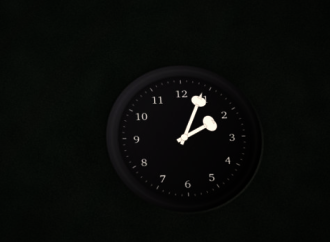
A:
2:04
